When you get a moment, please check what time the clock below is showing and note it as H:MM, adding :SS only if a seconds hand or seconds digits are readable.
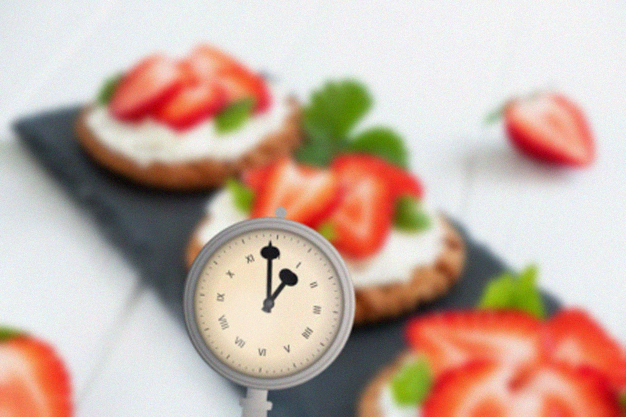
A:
12:59
